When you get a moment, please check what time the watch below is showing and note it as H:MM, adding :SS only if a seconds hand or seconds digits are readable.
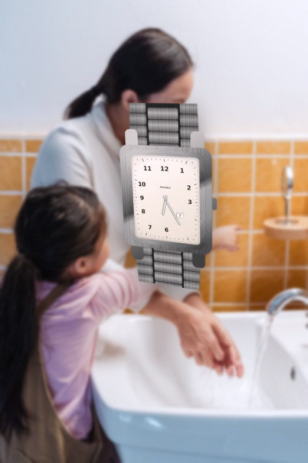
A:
6:25
